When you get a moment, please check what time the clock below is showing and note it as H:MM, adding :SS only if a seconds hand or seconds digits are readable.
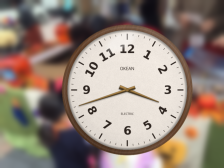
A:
3:42
